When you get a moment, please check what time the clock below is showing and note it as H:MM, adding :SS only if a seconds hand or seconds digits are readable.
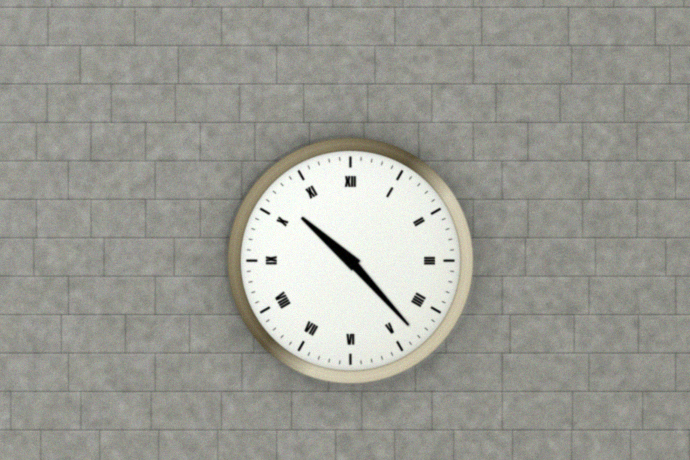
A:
10:23
